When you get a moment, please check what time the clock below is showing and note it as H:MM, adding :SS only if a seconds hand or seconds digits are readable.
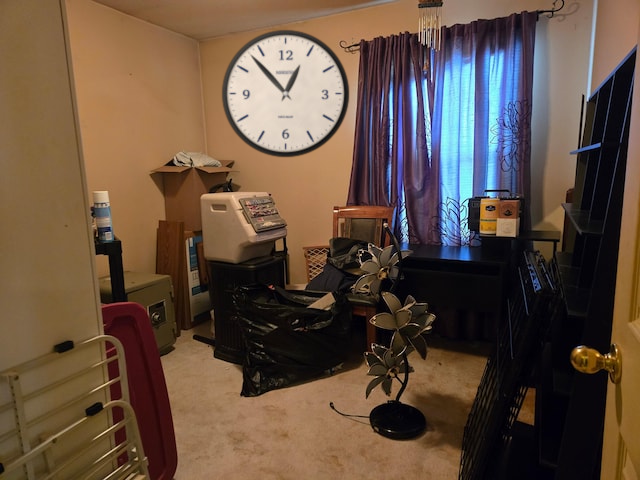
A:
12:53
